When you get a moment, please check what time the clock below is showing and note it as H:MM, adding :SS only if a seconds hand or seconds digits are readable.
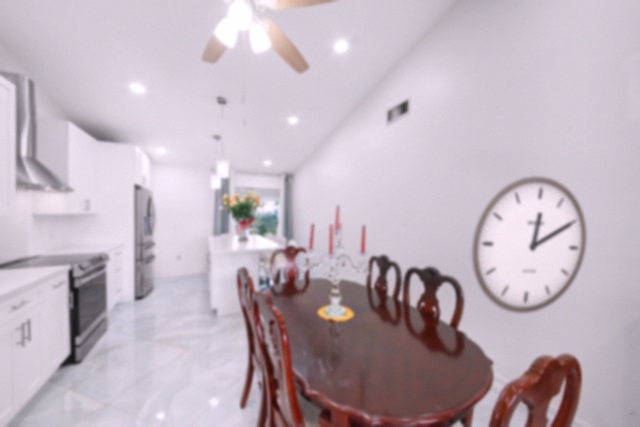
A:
12:10
